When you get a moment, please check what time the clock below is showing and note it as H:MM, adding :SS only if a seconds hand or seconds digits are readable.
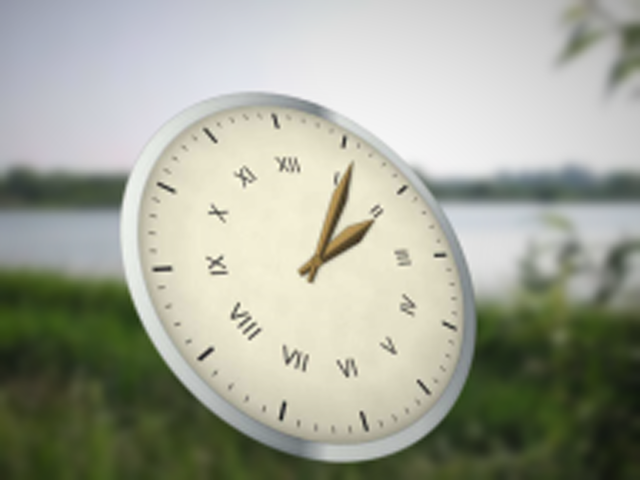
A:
2:06
